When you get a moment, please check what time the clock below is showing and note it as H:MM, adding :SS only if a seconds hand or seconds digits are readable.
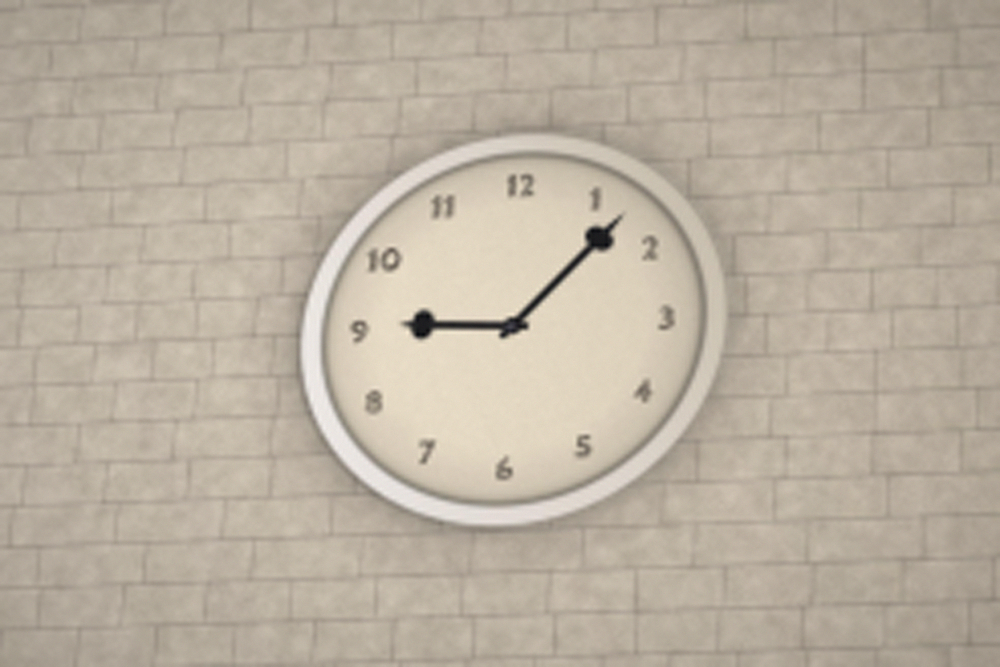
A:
9:07
